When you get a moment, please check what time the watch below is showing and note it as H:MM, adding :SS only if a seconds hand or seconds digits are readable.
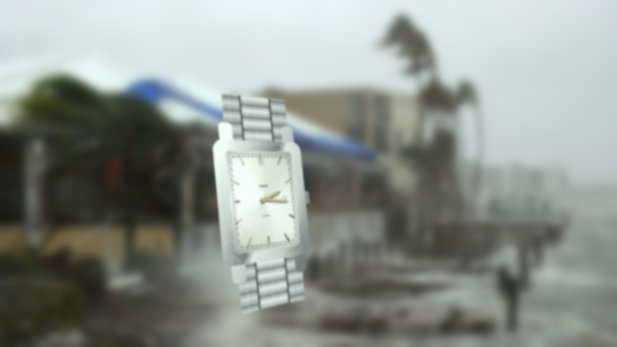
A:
2:16
